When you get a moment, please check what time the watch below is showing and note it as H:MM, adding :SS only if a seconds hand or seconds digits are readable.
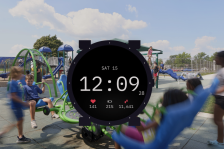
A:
12:09
